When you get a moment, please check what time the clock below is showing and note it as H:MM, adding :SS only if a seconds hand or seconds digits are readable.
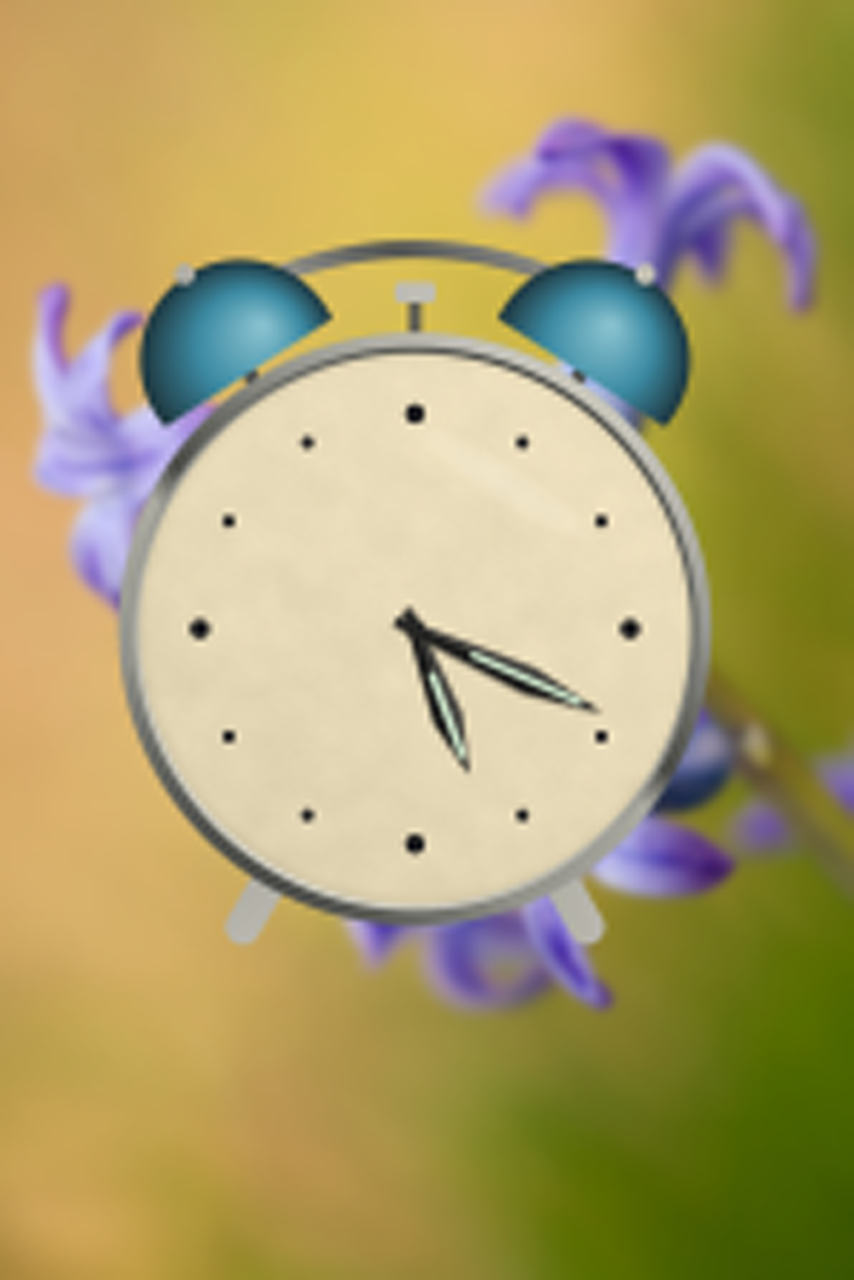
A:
5:19
